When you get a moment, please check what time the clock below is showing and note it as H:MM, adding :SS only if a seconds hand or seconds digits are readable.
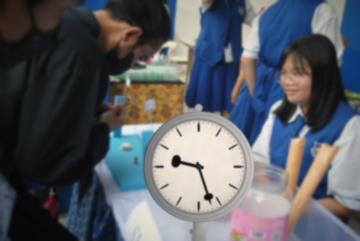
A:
9:27
